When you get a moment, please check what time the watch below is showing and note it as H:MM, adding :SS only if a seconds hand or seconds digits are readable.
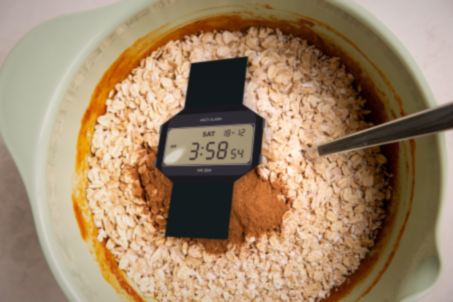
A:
3:58
